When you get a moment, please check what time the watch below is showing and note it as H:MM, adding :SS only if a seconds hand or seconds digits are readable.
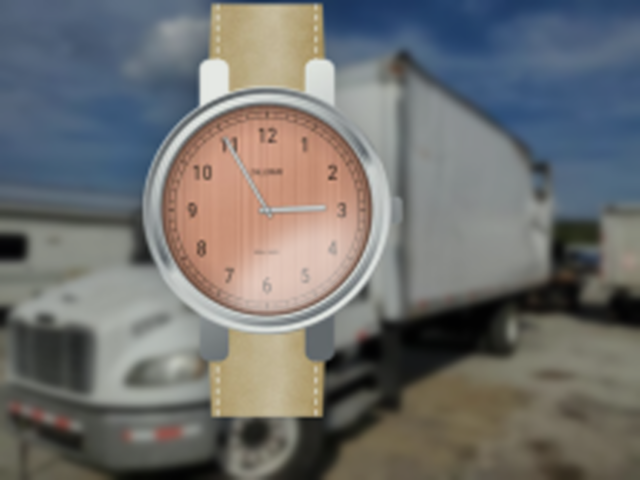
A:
2:55
